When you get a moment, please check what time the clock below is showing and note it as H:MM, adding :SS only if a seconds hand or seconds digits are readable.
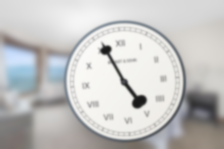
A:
4:56
